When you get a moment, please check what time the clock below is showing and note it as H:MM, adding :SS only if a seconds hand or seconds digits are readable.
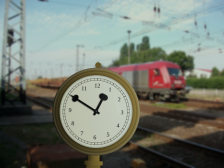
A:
12:50
